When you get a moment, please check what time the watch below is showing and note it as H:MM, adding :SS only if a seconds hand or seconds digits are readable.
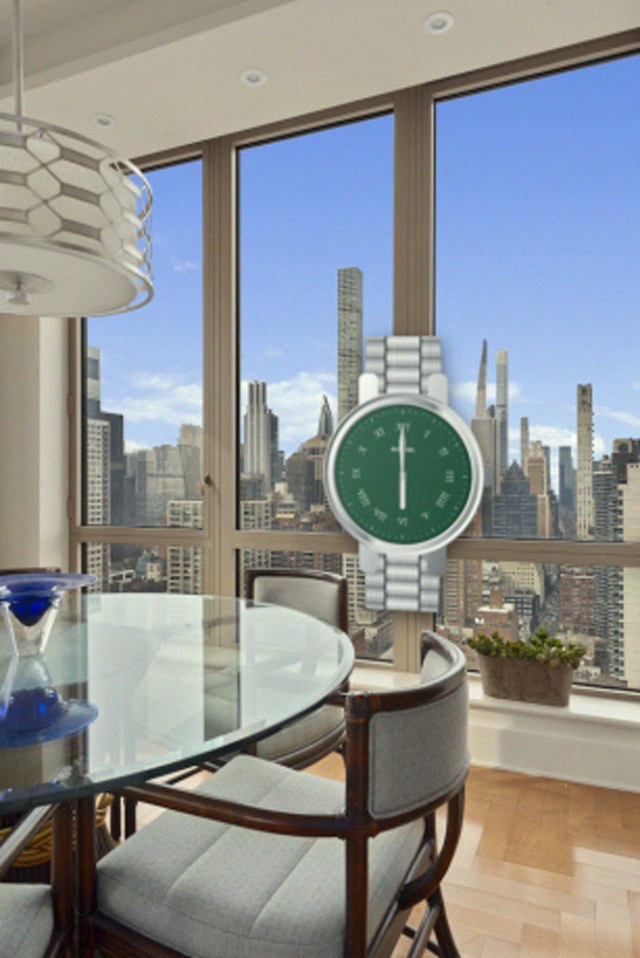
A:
6:00
